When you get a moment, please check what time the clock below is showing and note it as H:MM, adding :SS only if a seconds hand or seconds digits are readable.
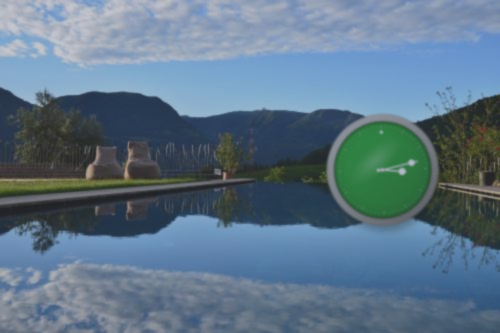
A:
3:13
